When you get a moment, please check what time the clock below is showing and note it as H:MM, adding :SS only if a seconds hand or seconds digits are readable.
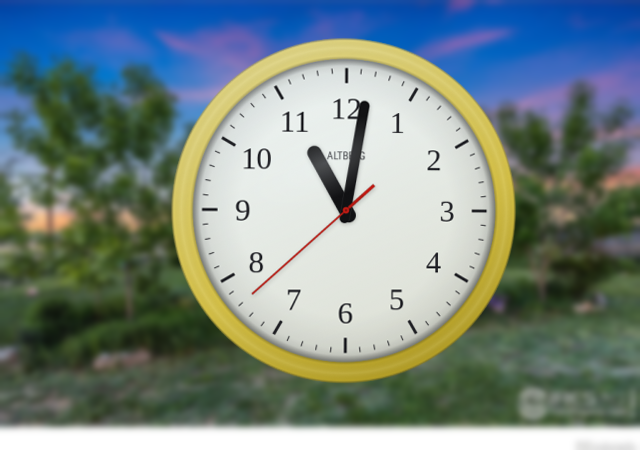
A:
11:01:38
